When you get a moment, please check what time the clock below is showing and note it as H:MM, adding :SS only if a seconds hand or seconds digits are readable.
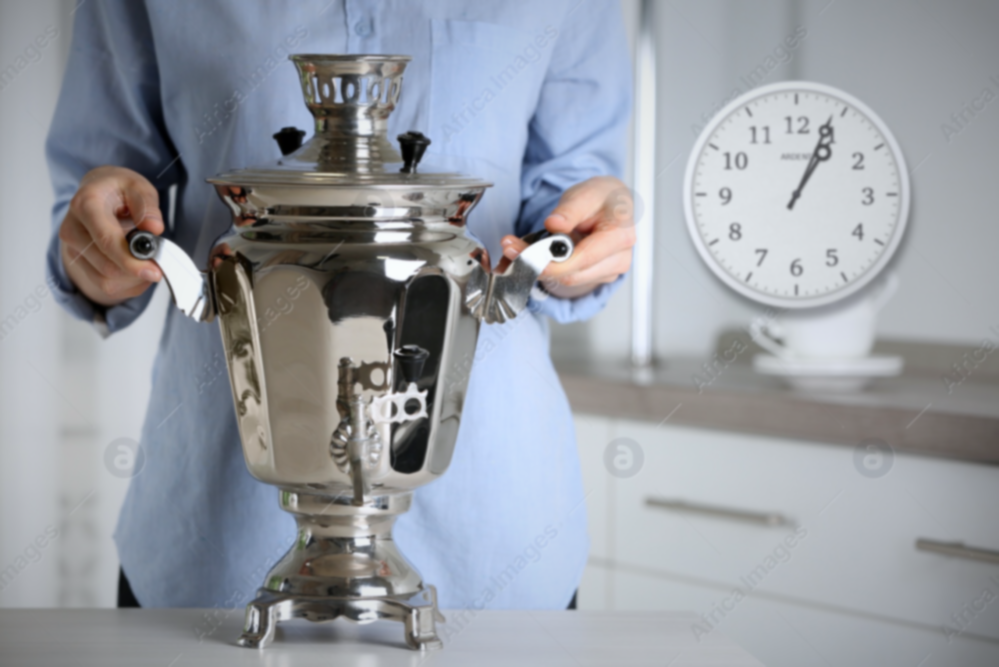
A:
1:04
